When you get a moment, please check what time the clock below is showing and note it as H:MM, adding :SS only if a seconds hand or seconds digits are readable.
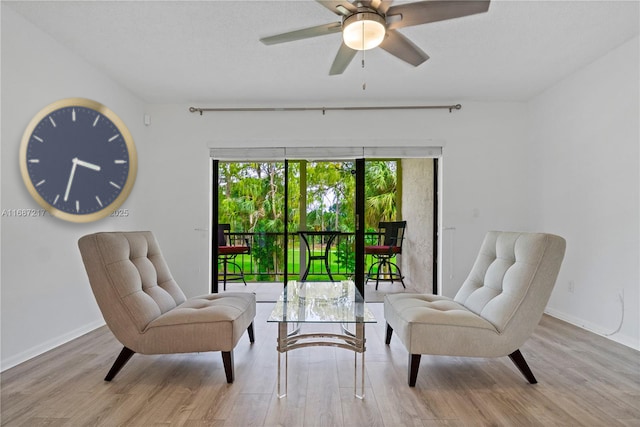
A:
3:33
